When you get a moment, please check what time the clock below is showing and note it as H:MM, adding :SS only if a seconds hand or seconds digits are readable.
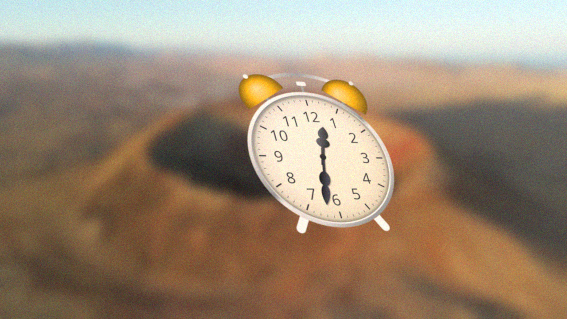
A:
12:32
